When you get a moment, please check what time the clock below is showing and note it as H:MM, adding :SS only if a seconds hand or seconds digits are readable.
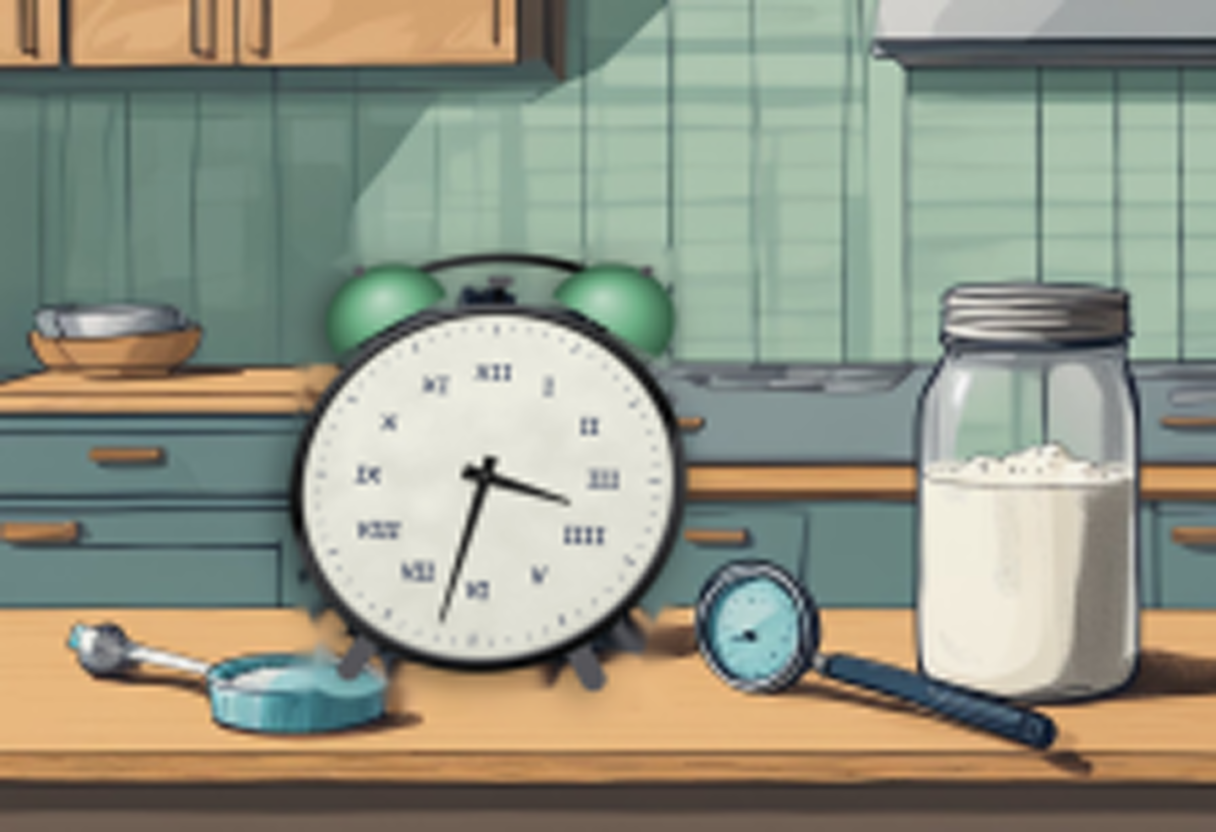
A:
3:32
